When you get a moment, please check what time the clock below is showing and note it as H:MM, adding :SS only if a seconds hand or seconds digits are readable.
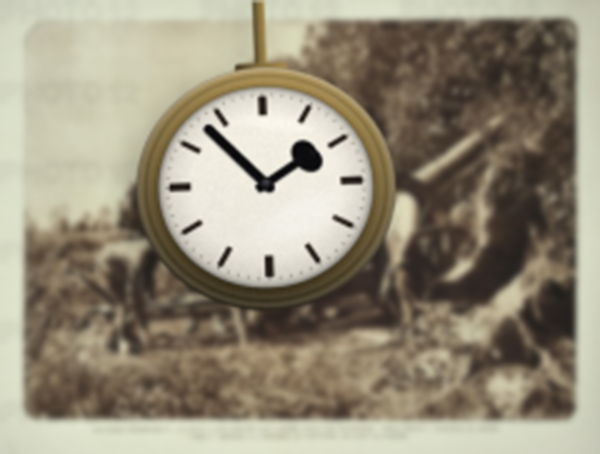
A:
1:53
